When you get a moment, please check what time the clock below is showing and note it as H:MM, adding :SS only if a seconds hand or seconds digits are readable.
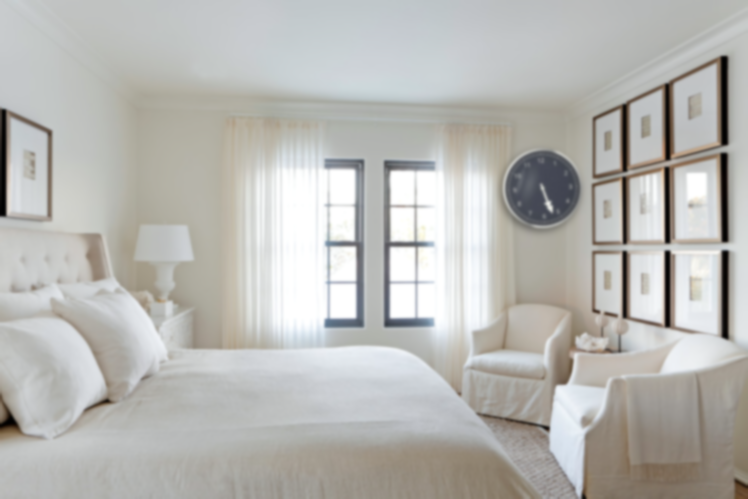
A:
5:27
